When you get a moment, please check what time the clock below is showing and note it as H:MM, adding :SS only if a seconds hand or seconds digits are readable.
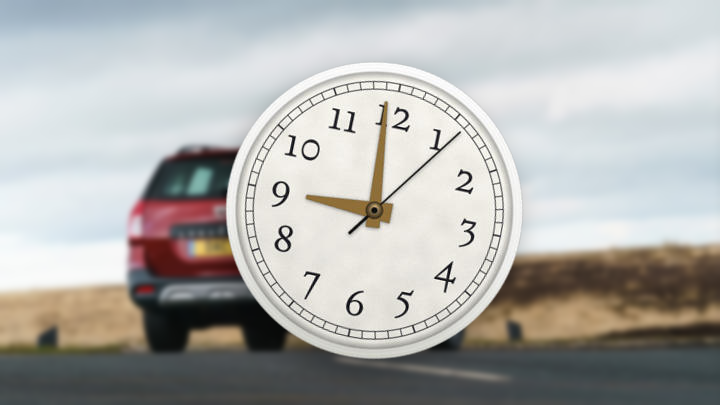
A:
8:59:06
